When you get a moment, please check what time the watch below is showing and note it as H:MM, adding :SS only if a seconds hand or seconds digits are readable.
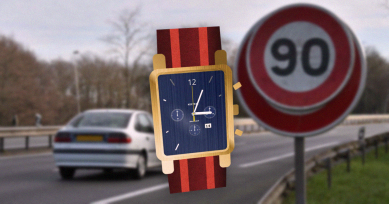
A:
3:04
